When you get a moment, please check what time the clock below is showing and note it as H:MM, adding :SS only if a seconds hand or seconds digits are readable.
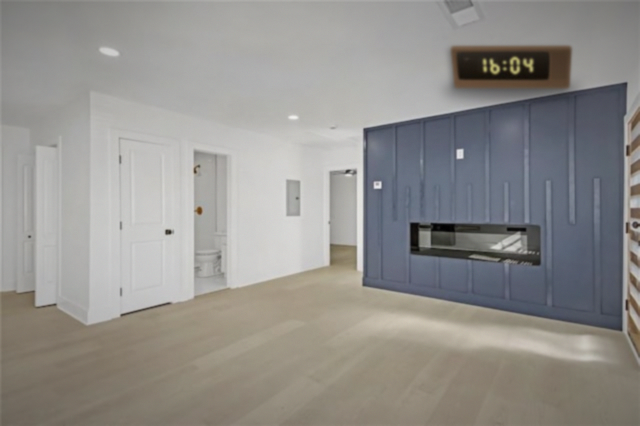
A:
16:04
